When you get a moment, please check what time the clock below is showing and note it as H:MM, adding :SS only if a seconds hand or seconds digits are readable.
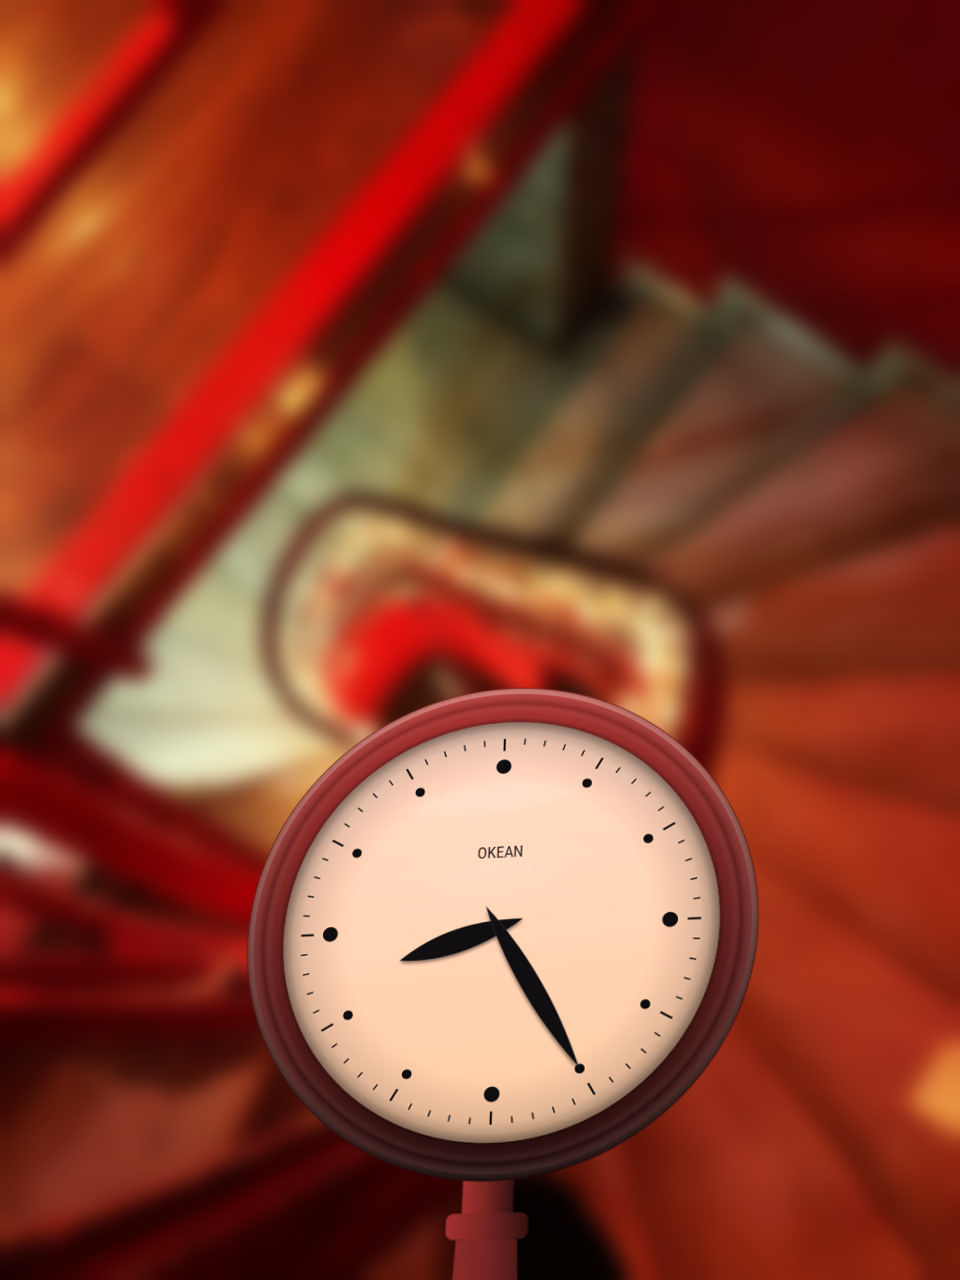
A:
8:25
